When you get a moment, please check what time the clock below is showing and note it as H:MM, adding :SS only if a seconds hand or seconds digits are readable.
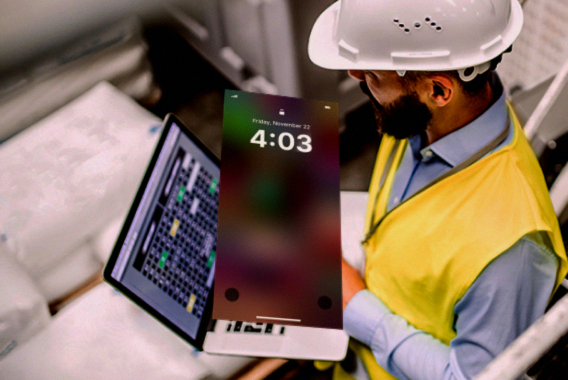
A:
4:03
